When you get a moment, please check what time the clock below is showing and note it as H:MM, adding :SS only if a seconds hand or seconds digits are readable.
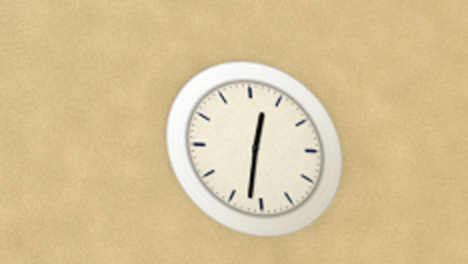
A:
12:32
